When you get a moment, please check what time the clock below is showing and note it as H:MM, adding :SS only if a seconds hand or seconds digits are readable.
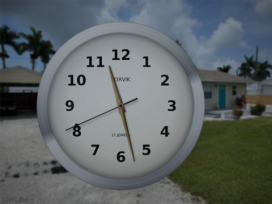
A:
11:27:41
